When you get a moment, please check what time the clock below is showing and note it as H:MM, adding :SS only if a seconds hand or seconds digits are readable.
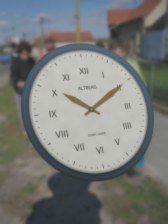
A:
10:10
